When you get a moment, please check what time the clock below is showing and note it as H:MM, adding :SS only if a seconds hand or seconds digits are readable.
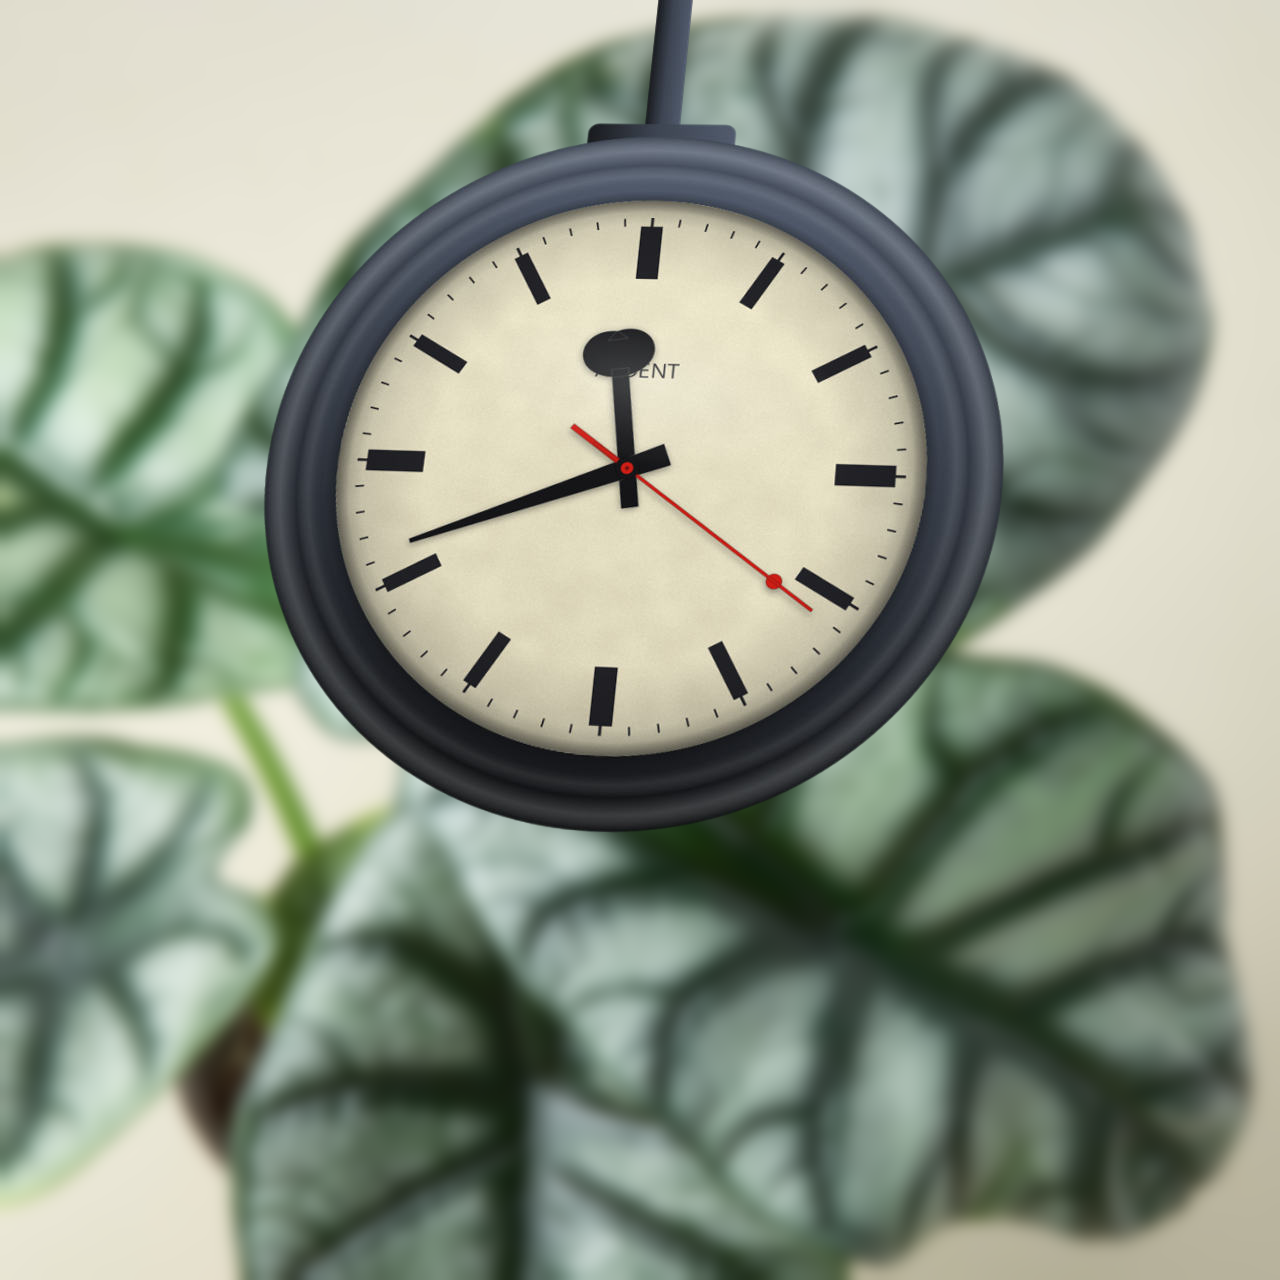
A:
11:41:21
